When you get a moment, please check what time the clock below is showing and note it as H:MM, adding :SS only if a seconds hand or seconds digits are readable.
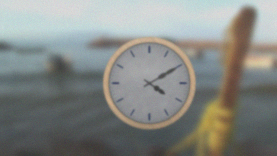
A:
4:10
